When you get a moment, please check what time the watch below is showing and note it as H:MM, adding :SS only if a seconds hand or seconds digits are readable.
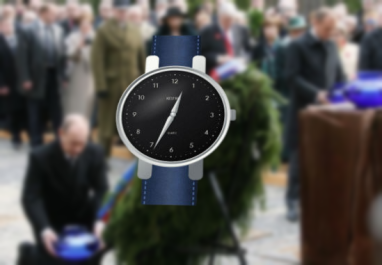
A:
12:34
